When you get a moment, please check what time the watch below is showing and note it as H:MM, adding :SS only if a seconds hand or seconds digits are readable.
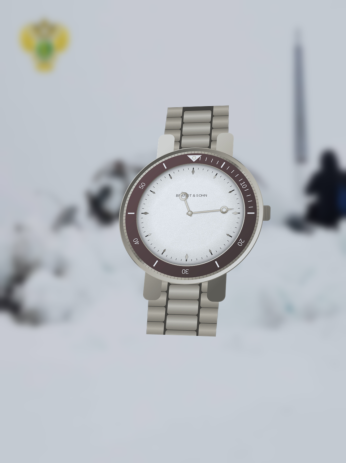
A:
11:14
